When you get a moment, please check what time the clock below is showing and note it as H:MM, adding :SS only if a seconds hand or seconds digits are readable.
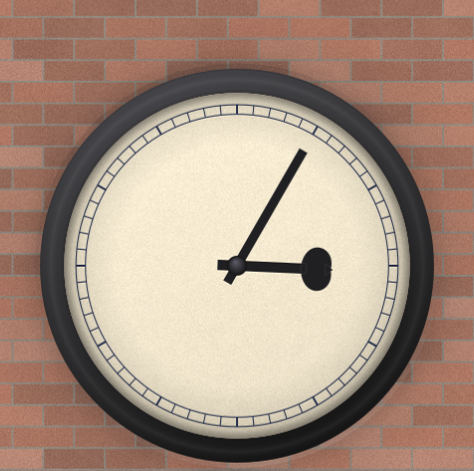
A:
3:05
